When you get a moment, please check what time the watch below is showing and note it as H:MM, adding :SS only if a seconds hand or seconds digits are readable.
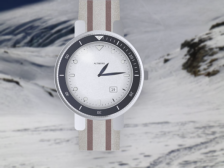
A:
1:14
